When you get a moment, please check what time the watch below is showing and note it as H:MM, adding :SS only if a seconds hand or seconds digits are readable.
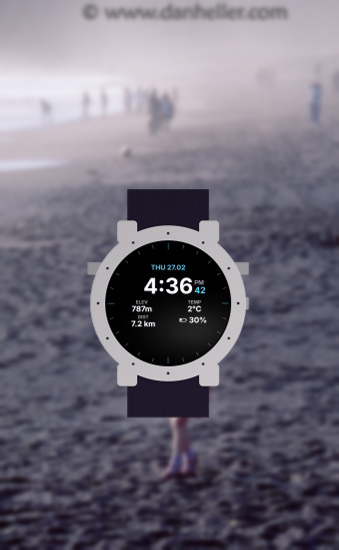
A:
4:36:42
